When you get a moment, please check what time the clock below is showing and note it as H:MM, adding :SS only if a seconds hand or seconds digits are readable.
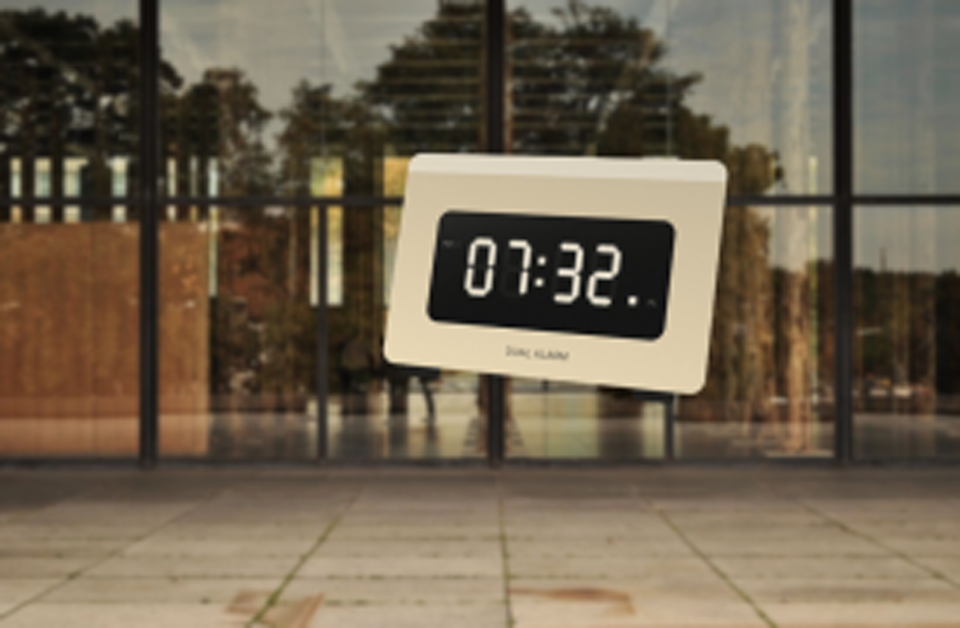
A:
7:32
